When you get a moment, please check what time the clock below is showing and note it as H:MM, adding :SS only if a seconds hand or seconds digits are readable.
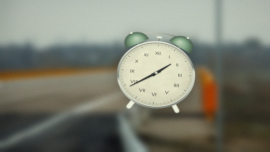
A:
1:39
